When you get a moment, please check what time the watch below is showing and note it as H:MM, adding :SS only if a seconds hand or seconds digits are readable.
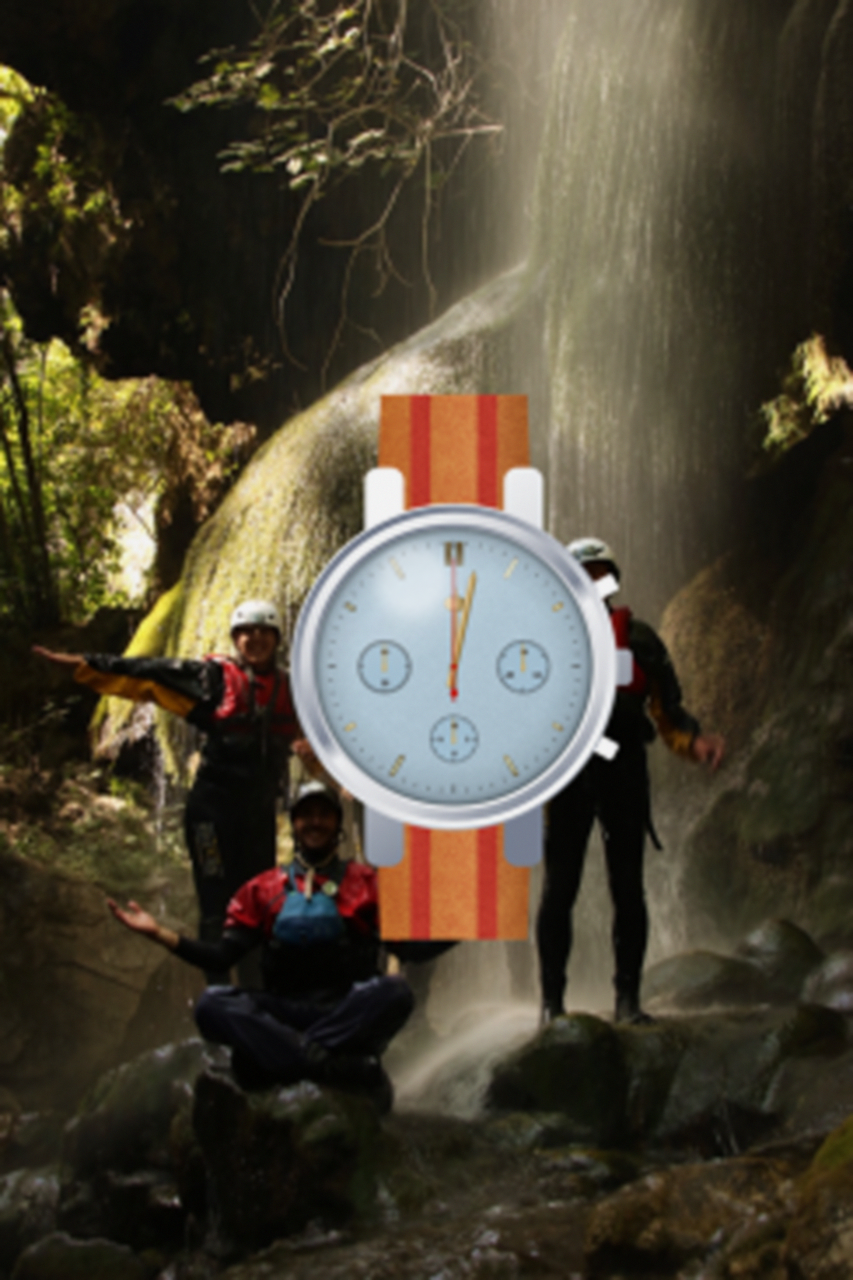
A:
12:02
